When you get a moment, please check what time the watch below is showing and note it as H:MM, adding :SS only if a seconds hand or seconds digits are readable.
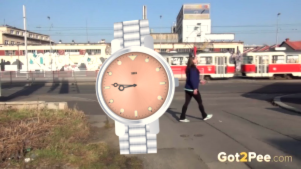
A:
8:46
